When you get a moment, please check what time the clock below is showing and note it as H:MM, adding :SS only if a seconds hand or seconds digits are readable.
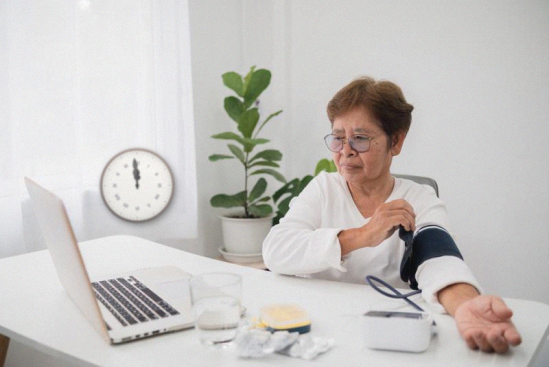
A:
11:59
